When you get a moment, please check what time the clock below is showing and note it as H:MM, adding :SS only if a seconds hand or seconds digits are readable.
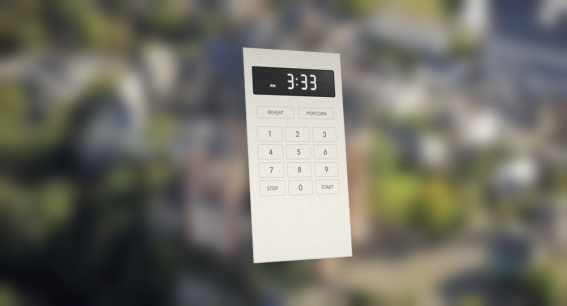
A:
3:33
